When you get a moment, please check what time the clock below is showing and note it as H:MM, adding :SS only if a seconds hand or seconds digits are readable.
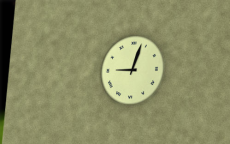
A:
9:03
